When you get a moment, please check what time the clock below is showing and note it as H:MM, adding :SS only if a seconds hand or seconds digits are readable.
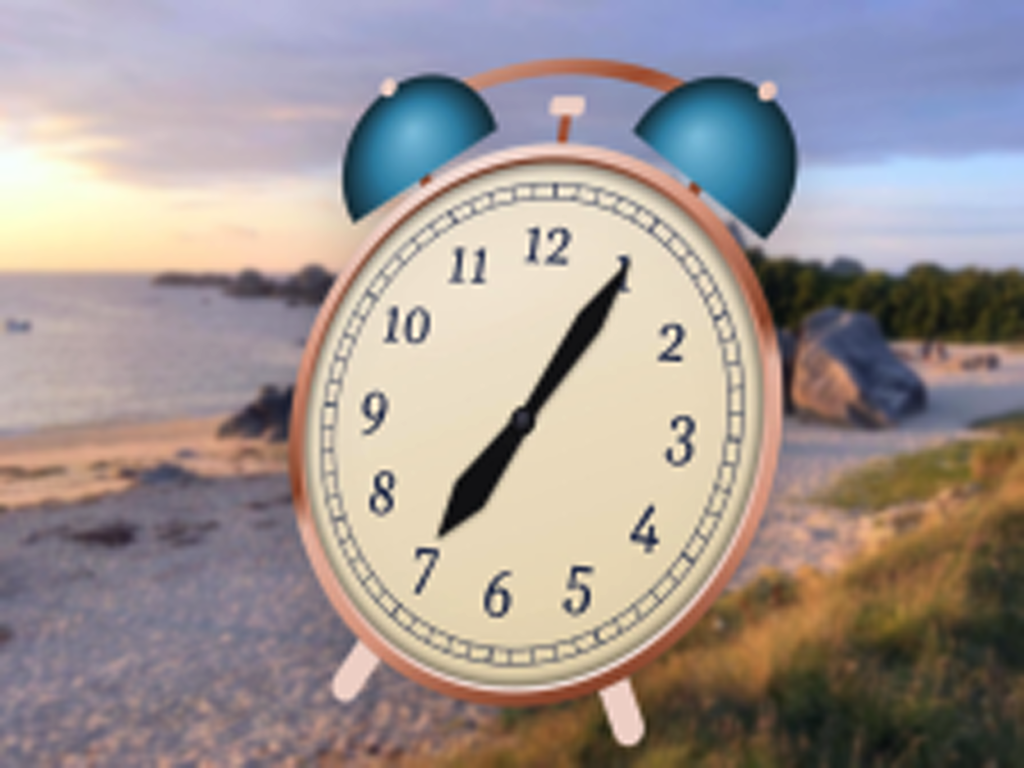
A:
7:05
